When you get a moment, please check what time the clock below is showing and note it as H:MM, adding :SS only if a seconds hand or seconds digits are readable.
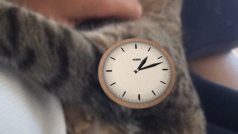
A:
1:12
